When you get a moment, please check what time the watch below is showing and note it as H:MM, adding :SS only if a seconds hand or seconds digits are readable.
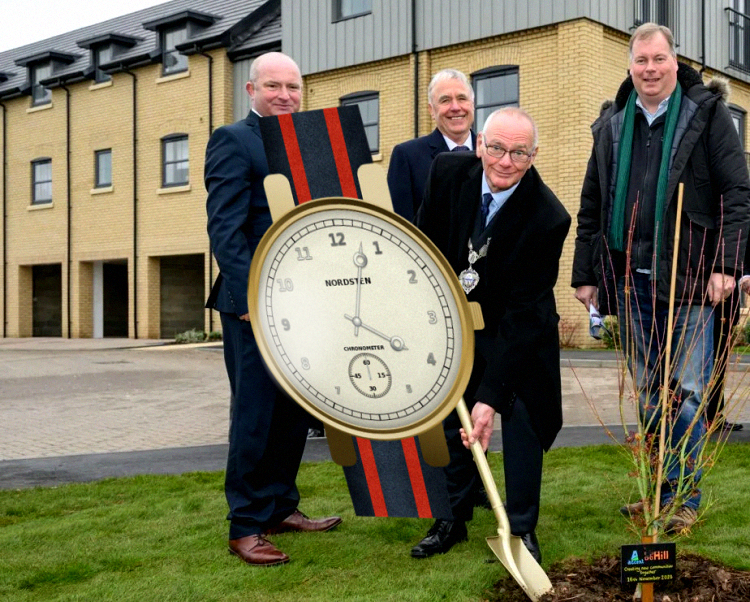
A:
4:03
